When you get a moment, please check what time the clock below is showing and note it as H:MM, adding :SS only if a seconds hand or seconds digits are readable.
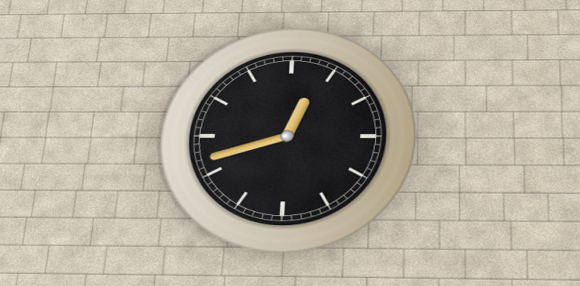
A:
12:42
